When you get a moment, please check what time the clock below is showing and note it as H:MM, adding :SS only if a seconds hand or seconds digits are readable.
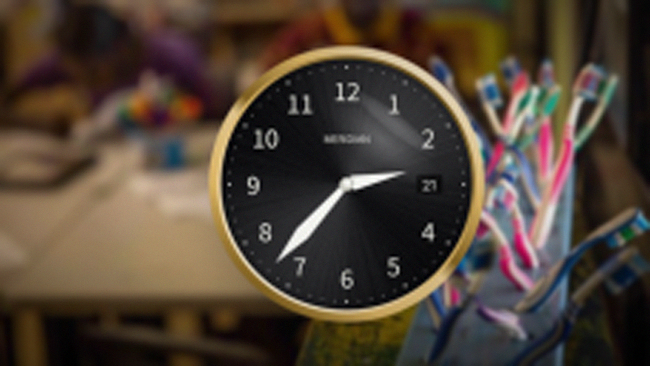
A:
2:37
